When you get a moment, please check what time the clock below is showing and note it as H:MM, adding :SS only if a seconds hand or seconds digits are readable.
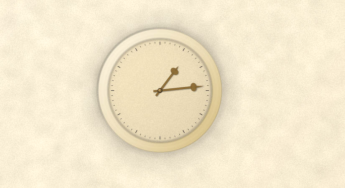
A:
1:14
